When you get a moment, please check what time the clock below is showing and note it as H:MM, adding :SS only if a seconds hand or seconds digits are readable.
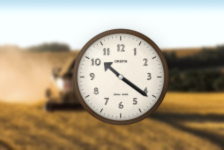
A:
10:21
